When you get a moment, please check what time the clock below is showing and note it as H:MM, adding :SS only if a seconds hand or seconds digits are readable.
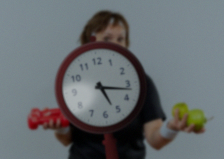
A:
5:17
